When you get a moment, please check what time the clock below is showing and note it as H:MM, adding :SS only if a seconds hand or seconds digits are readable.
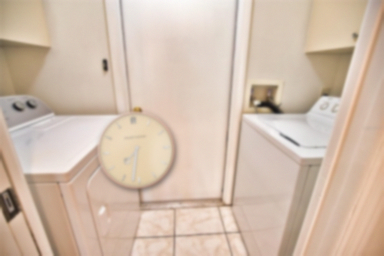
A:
7:32
